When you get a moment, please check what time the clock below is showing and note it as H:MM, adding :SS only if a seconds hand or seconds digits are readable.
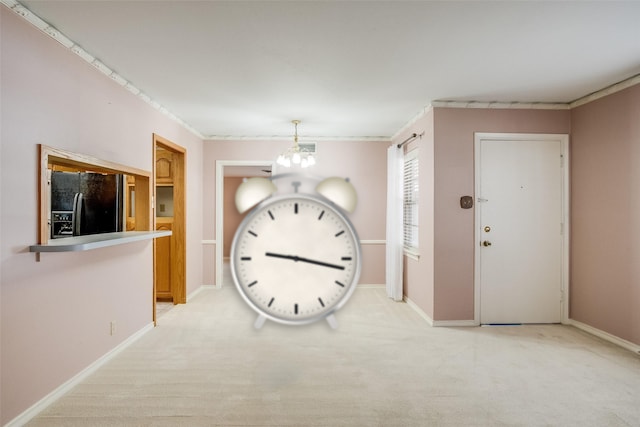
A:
9:17
